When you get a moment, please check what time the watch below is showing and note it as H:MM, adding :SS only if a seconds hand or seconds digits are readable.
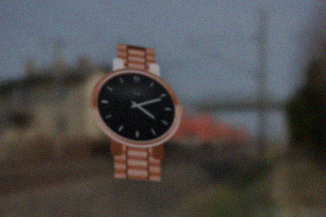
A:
4:11
